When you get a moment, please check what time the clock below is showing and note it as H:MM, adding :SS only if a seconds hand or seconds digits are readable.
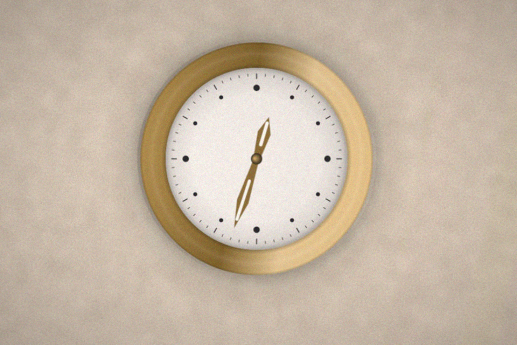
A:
12:33
